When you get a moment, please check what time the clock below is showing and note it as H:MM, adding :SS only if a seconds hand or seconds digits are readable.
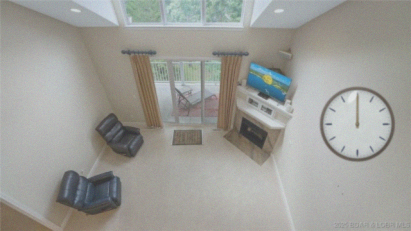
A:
12:00
